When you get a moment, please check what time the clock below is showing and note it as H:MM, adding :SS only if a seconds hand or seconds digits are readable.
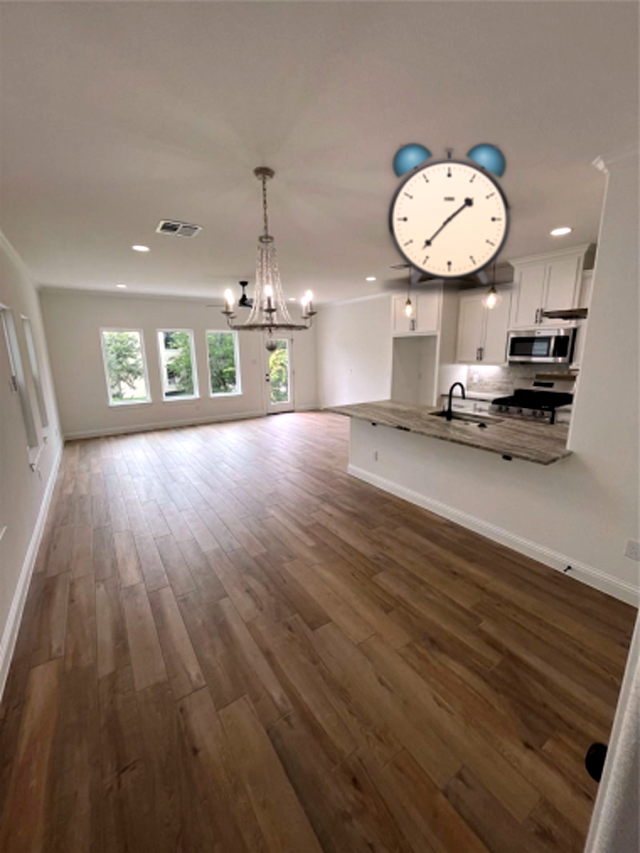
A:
1:37
